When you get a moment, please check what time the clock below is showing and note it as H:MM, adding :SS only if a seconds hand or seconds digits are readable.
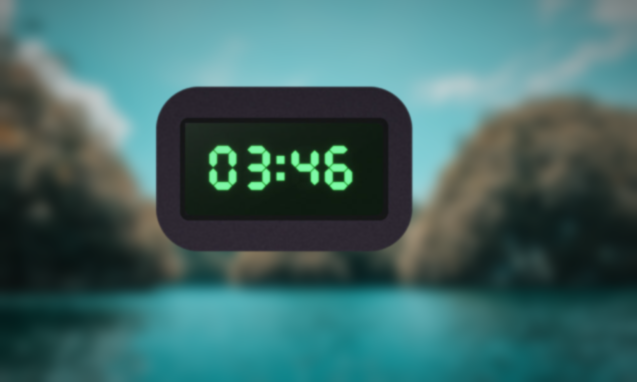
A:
3:46
